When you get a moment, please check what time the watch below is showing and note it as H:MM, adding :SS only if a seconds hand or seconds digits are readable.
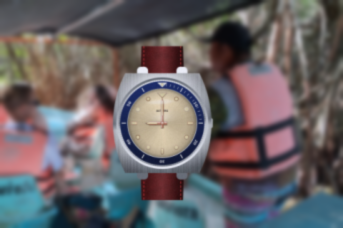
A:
9:00
